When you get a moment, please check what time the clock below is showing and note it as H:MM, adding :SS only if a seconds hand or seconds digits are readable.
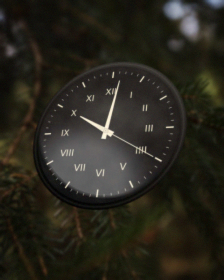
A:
10:01:20
